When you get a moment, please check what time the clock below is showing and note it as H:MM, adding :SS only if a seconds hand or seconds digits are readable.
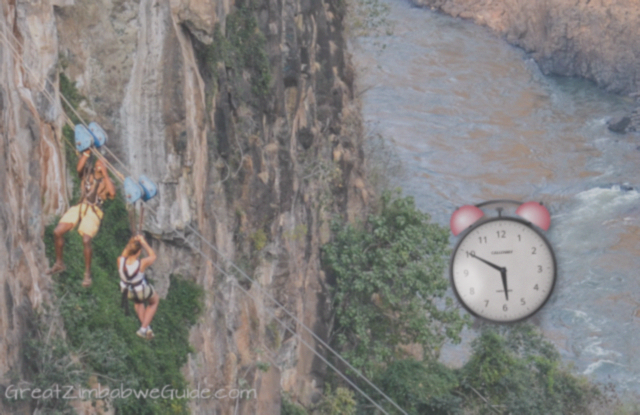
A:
5:50
